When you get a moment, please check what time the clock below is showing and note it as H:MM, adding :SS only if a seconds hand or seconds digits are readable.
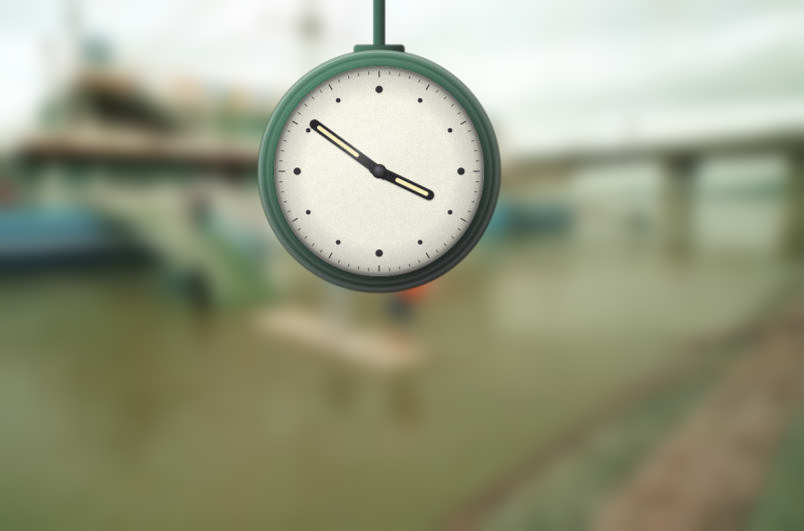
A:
3:51
